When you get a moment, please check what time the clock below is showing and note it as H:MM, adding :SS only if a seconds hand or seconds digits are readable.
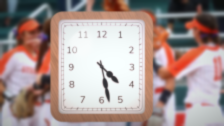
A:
4:28
